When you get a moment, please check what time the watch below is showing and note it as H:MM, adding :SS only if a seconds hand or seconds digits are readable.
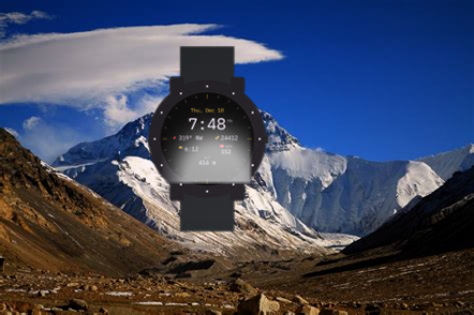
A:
7:48
